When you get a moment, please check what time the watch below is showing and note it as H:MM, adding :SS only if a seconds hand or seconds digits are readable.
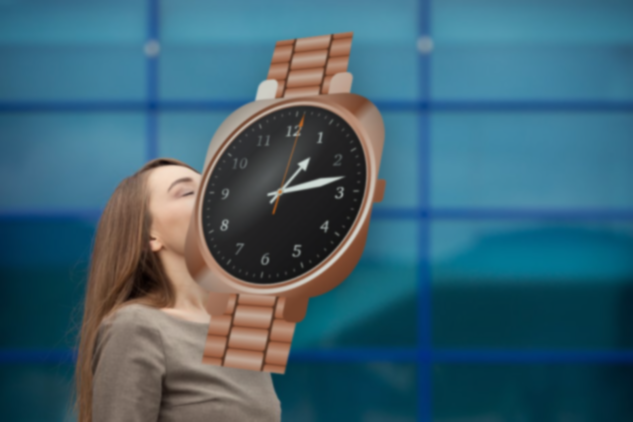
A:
1:13:01
